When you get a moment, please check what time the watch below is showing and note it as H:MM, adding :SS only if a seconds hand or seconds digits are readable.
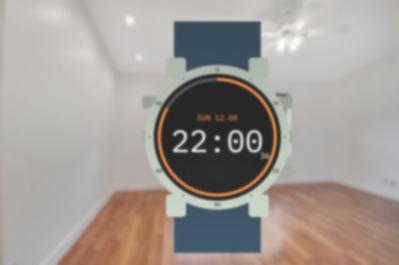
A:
22:00
